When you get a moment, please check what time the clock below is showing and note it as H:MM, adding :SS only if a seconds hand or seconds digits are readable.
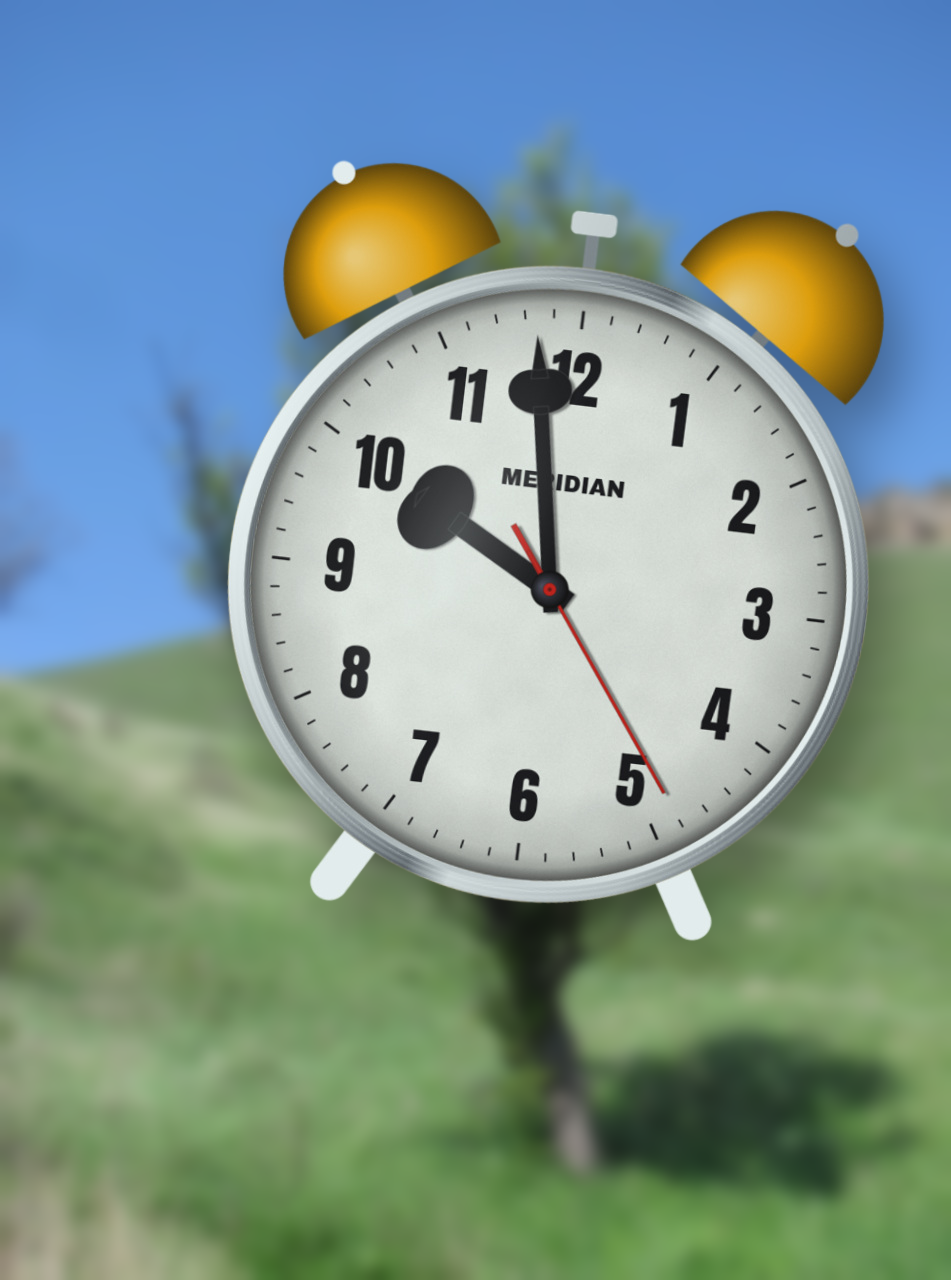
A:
9:58:24
